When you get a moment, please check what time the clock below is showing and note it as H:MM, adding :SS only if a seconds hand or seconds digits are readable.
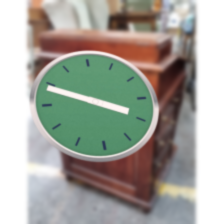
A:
3:49
